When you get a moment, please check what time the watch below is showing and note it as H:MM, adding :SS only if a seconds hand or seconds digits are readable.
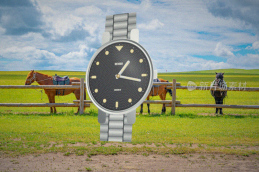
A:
1:17
